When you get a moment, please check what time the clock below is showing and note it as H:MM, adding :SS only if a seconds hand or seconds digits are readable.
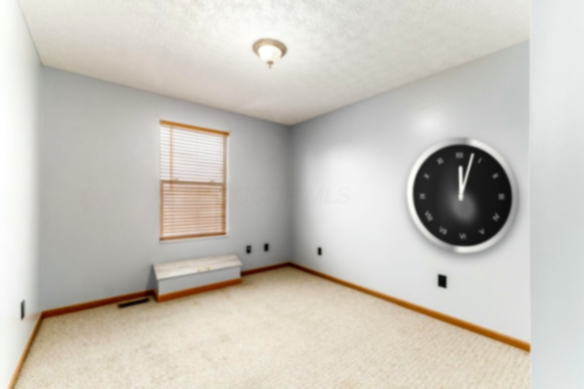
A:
12:03
